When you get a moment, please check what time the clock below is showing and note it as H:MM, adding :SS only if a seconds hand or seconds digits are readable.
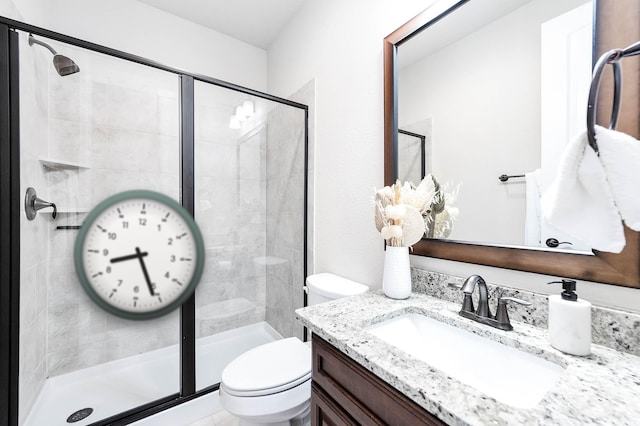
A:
8:26
